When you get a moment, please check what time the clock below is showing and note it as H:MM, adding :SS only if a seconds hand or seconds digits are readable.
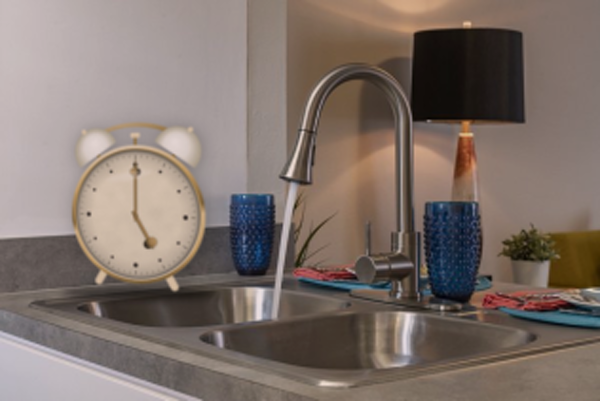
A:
5:00
